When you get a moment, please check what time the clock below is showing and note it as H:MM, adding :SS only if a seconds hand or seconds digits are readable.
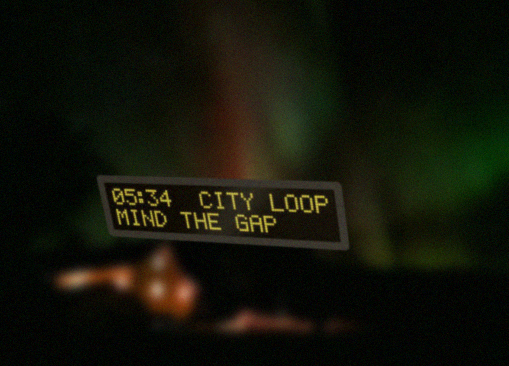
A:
5:34
